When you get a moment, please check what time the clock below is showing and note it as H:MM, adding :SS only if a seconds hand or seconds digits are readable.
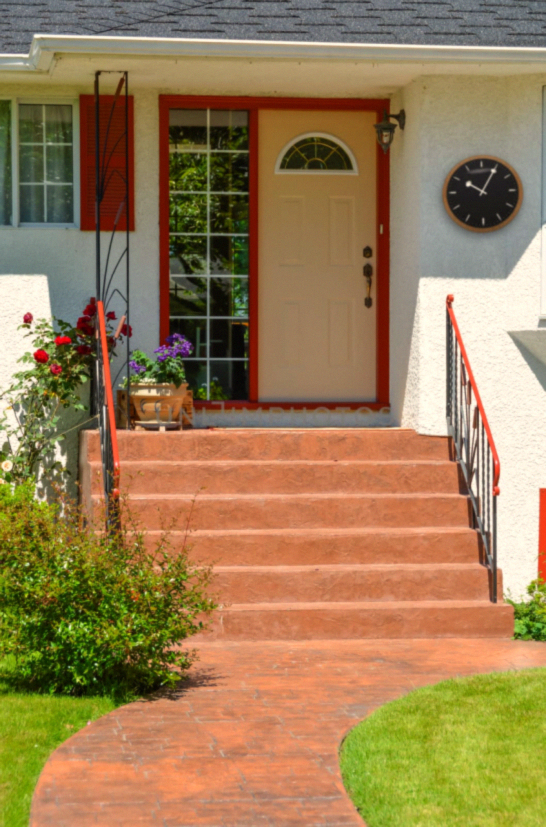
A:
10:05
